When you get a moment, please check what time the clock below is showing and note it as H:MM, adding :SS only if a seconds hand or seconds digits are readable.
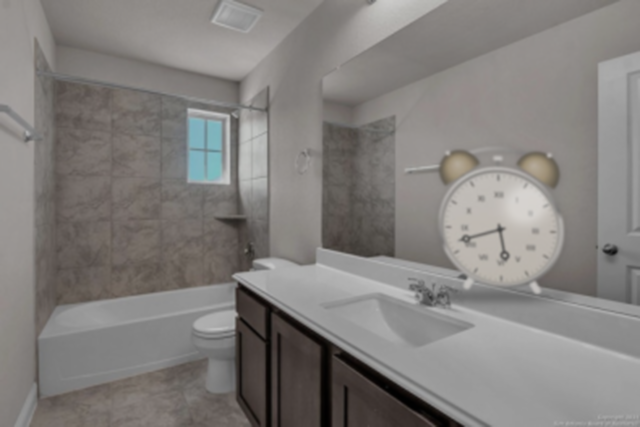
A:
5:42
